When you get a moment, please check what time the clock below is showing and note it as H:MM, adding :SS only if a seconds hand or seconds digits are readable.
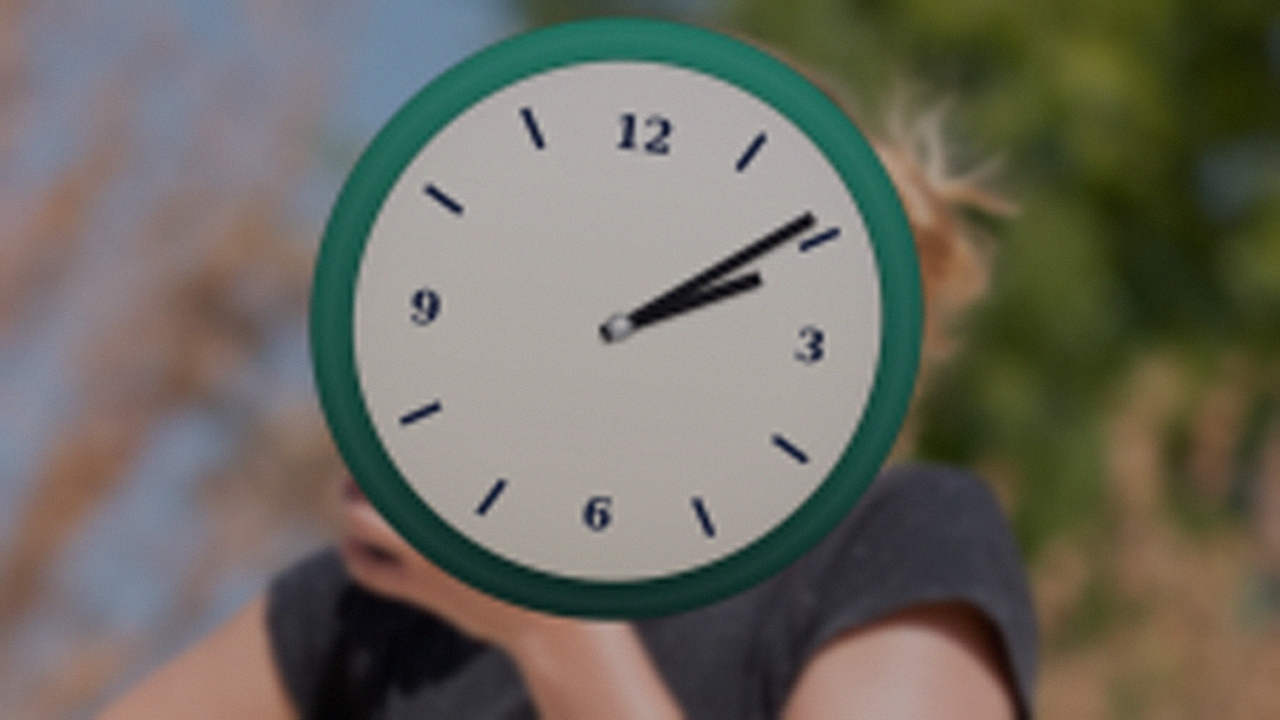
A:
2:09
